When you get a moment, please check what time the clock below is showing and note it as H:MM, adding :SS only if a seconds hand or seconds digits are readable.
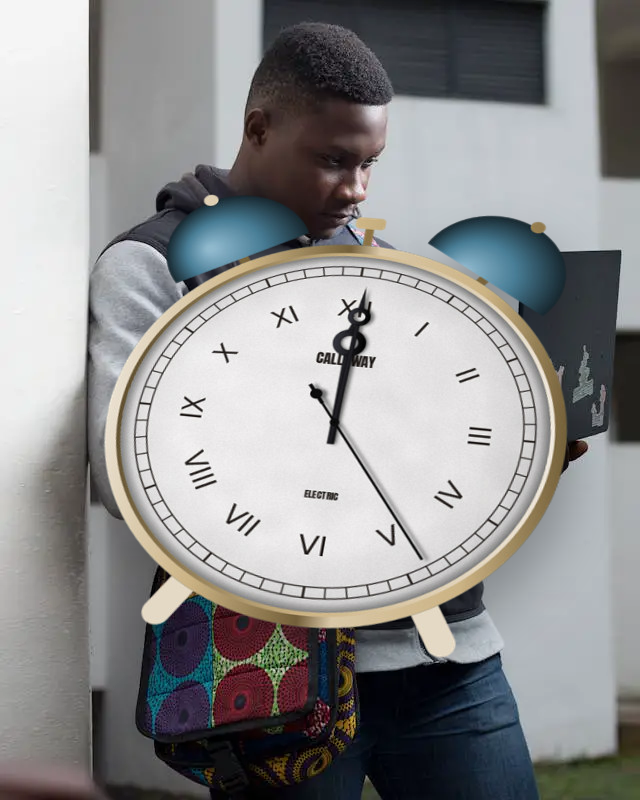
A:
12:00:24
